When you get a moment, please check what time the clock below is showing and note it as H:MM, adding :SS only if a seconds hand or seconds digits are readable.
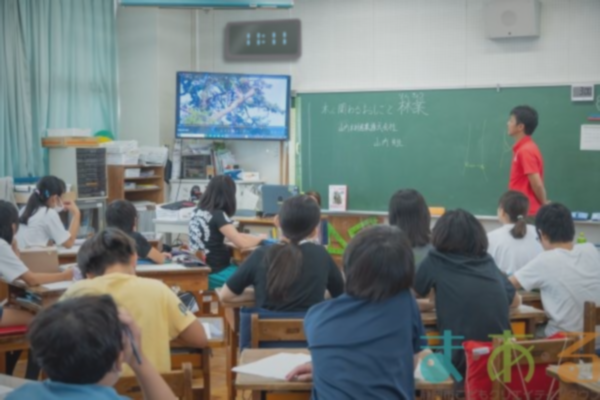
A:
11:11
